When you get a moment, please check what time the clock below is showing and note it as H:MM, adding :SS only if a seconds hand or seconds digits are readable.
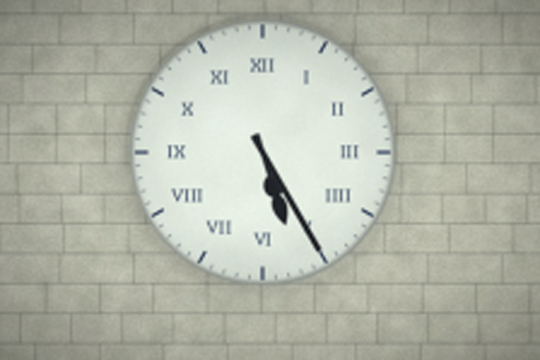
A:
5:25
